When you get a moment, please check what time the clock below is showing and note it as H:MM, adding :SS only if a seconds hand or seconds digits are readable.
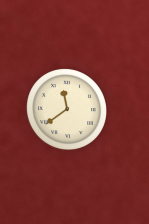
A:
11:39
